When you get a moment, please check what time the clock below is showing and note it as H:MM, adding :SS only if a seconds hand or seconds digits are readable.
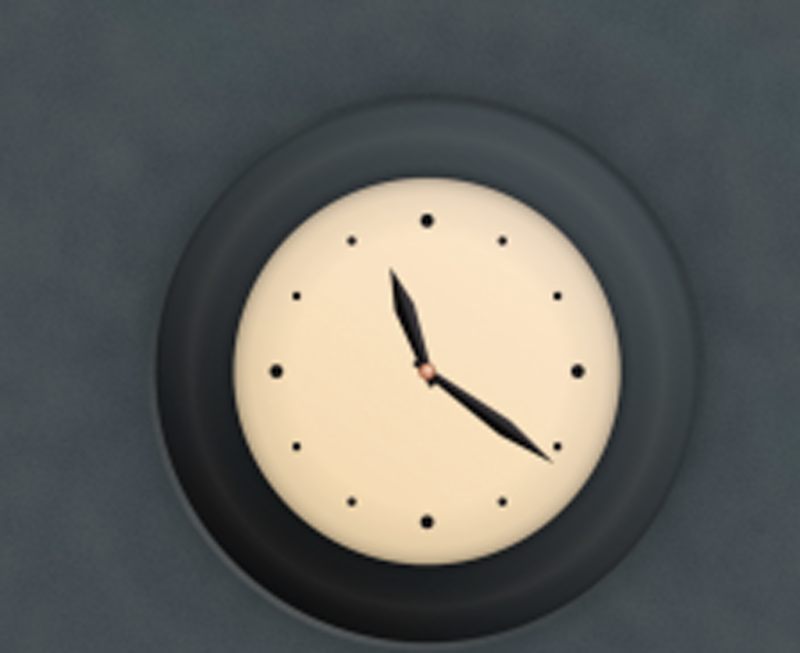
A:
11:21
